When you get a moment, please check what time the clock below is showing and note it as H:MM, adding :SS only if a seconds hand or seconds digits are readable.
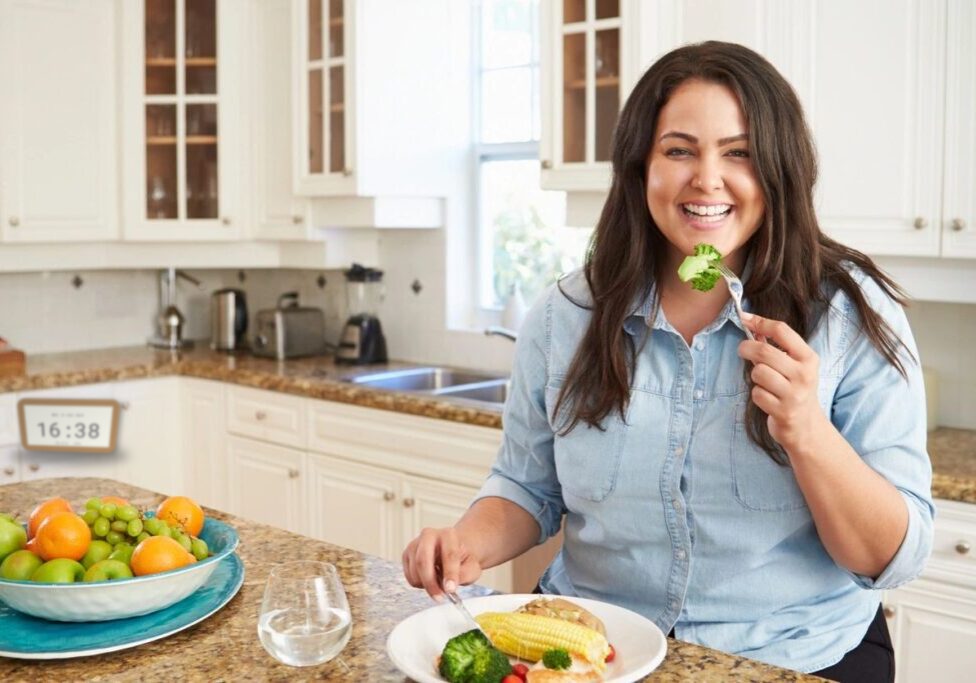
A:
16:38
